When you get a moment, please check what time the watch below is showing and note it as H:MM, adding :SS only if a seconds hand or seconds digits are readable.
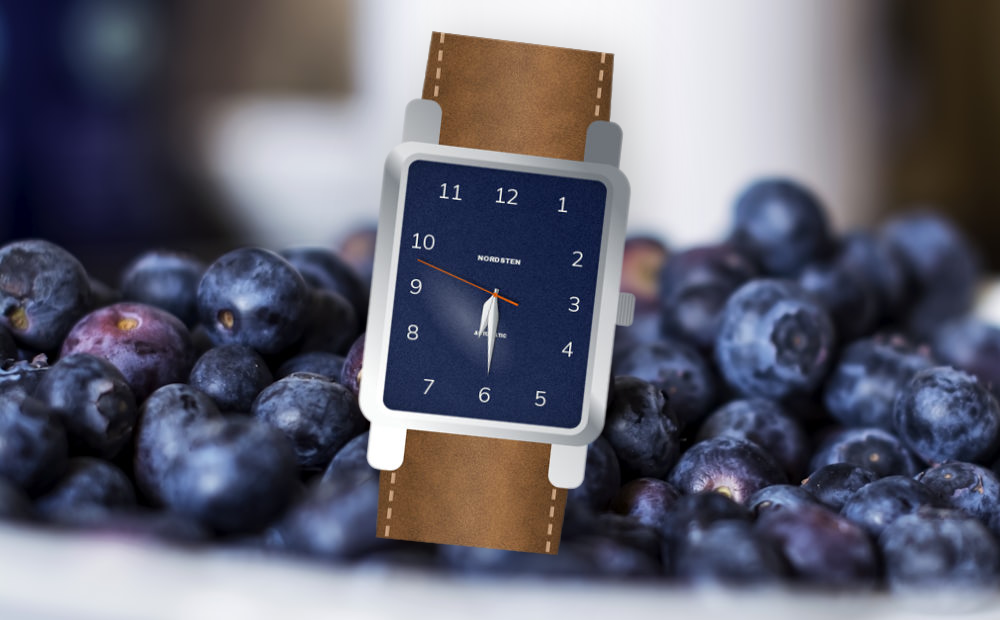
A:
6:29:48
